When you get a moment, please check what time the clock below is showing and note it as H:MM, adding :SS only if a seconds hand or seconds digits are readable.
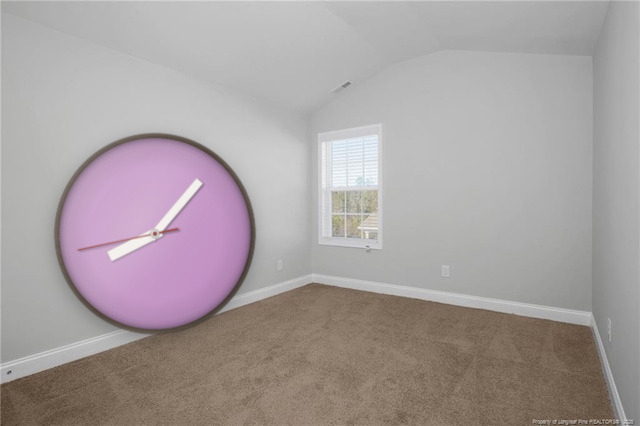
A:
8:06:43
